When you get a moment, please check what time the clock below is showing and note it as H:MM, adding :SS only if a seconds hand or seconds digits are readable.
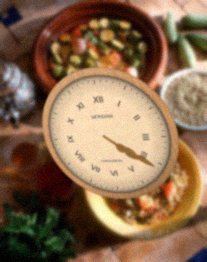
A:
4:21
